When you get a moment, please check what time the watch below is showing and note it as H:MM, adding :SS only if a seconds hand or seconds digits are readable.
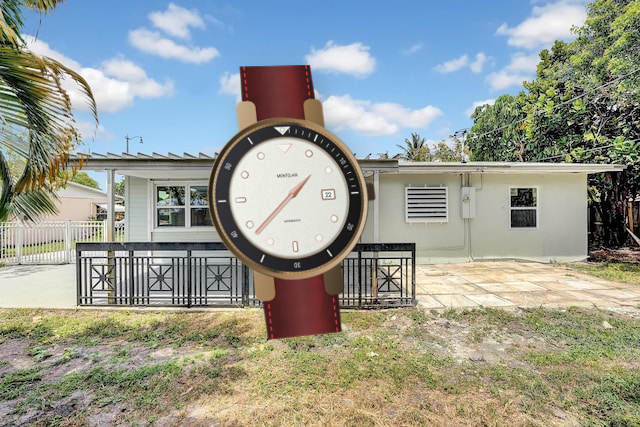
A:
1:38
